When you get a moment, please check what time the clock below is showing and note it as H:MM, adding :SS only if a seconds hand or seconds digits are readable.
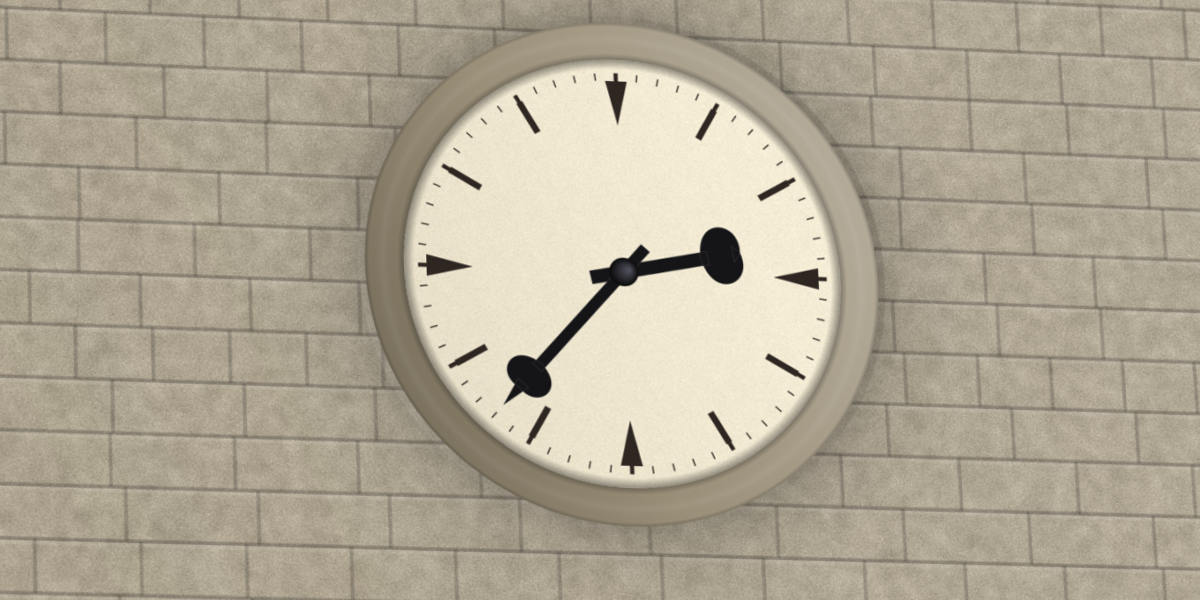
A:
2:37
